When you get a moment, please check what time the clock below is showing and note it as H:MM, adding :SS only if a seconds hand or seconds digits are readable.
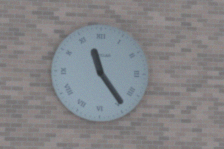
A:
11:24
